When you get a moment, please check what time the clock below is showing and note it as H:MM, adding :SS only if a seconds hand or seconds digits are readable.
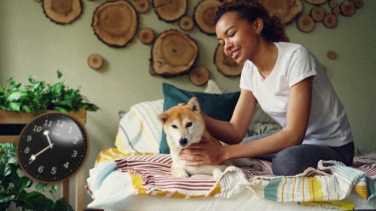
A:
10:36
